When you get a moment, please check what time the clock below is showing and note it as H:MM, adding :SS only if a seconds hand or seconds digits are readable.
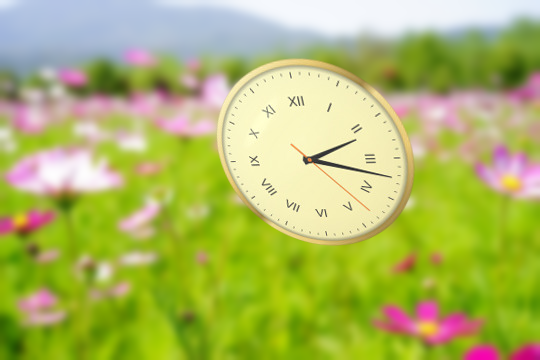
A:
2:17:23
